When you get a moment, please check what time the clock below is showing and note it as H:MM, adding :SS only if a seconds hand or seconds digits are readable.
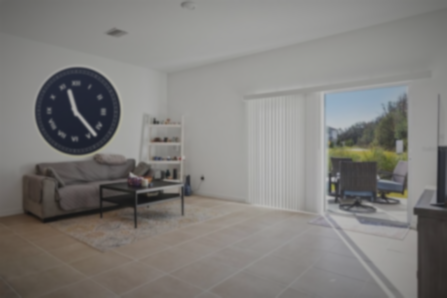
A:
11:23
